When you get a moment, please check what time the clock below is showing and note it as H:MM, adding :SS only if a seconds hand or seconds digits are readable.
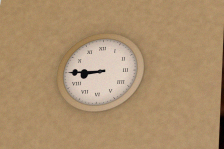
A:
8:45
